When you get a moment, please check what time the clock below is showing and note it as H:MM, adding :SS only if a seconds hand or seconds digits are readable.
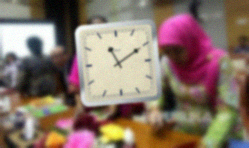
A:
11:10
